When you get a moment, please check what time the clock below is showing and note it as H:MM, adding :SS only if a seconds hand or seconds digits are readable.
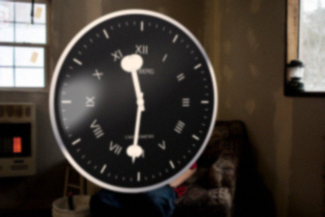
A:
11:31
